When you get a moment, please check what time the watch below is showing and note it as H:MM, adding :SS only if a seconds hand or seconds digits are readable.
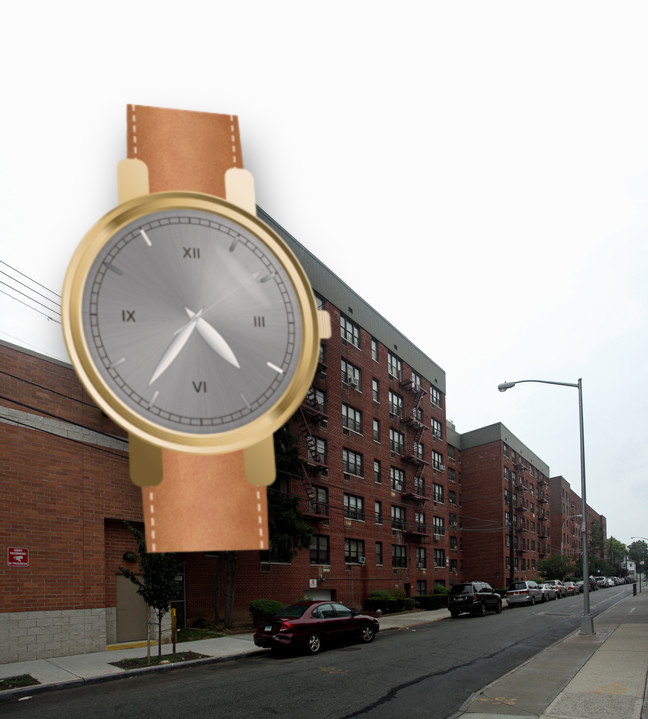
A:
4:36:09
